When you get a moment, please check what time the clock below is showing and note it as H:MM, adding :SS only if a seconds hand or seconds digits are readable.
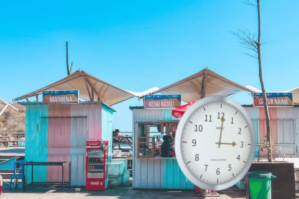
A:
3:01
